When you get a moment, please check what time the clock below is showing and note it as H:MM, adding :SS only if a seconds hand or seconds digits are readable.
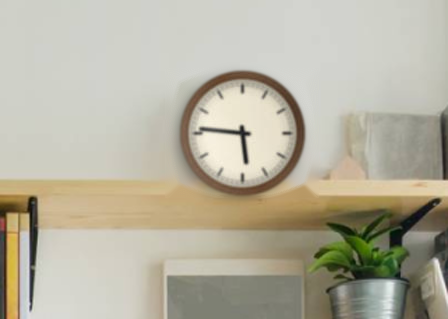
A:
5:46
